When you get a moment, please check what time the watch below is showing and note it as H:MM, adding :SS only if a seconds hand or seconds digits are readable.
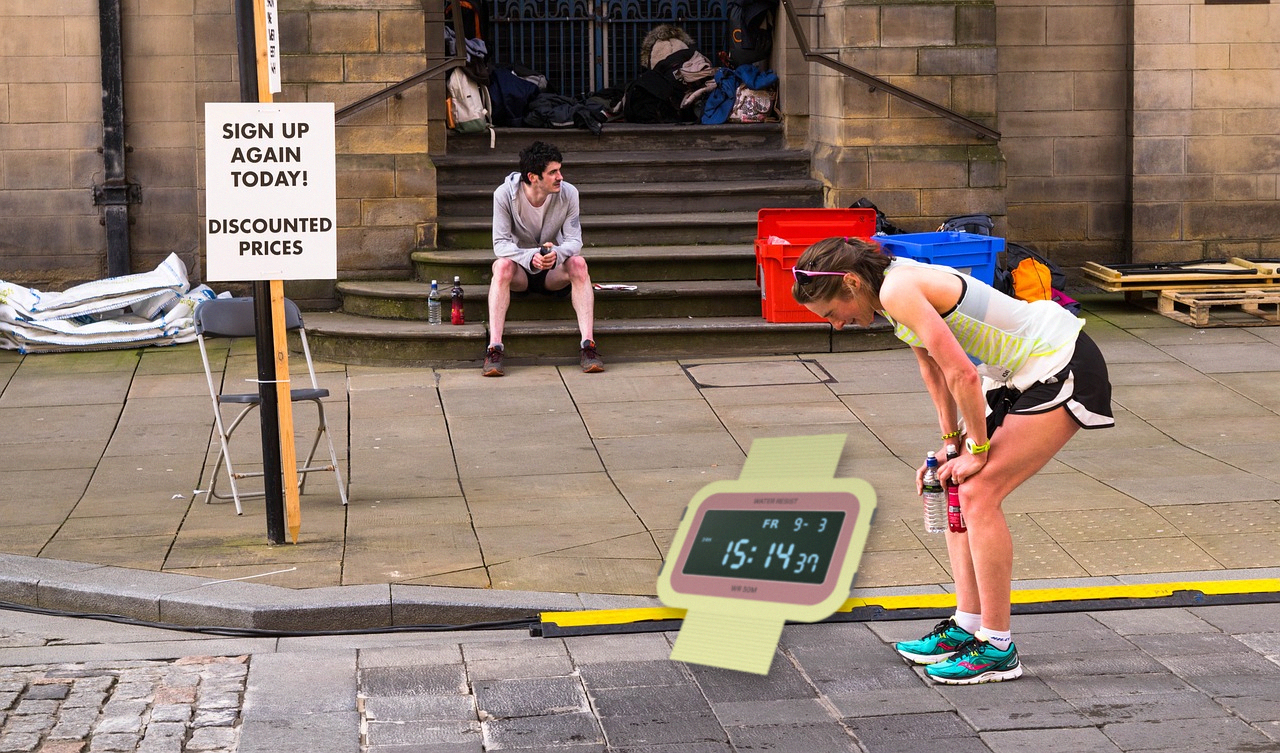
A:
15:14:37
